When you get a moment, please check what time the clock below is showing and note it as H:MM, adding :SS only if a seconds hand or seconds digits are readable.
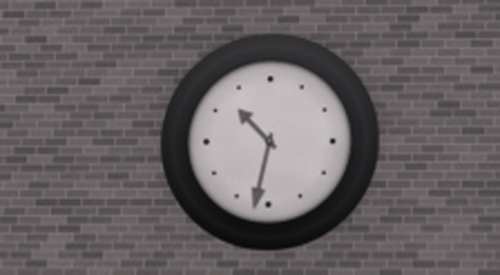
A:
10:32
